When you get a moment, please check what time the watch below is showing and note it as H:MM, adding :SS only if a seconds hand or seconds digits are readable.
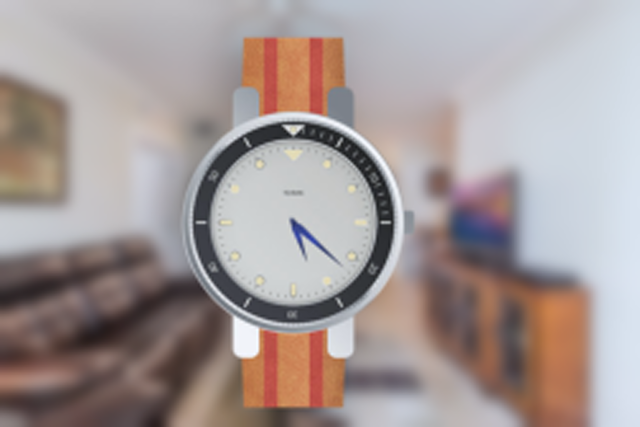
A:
5:22
